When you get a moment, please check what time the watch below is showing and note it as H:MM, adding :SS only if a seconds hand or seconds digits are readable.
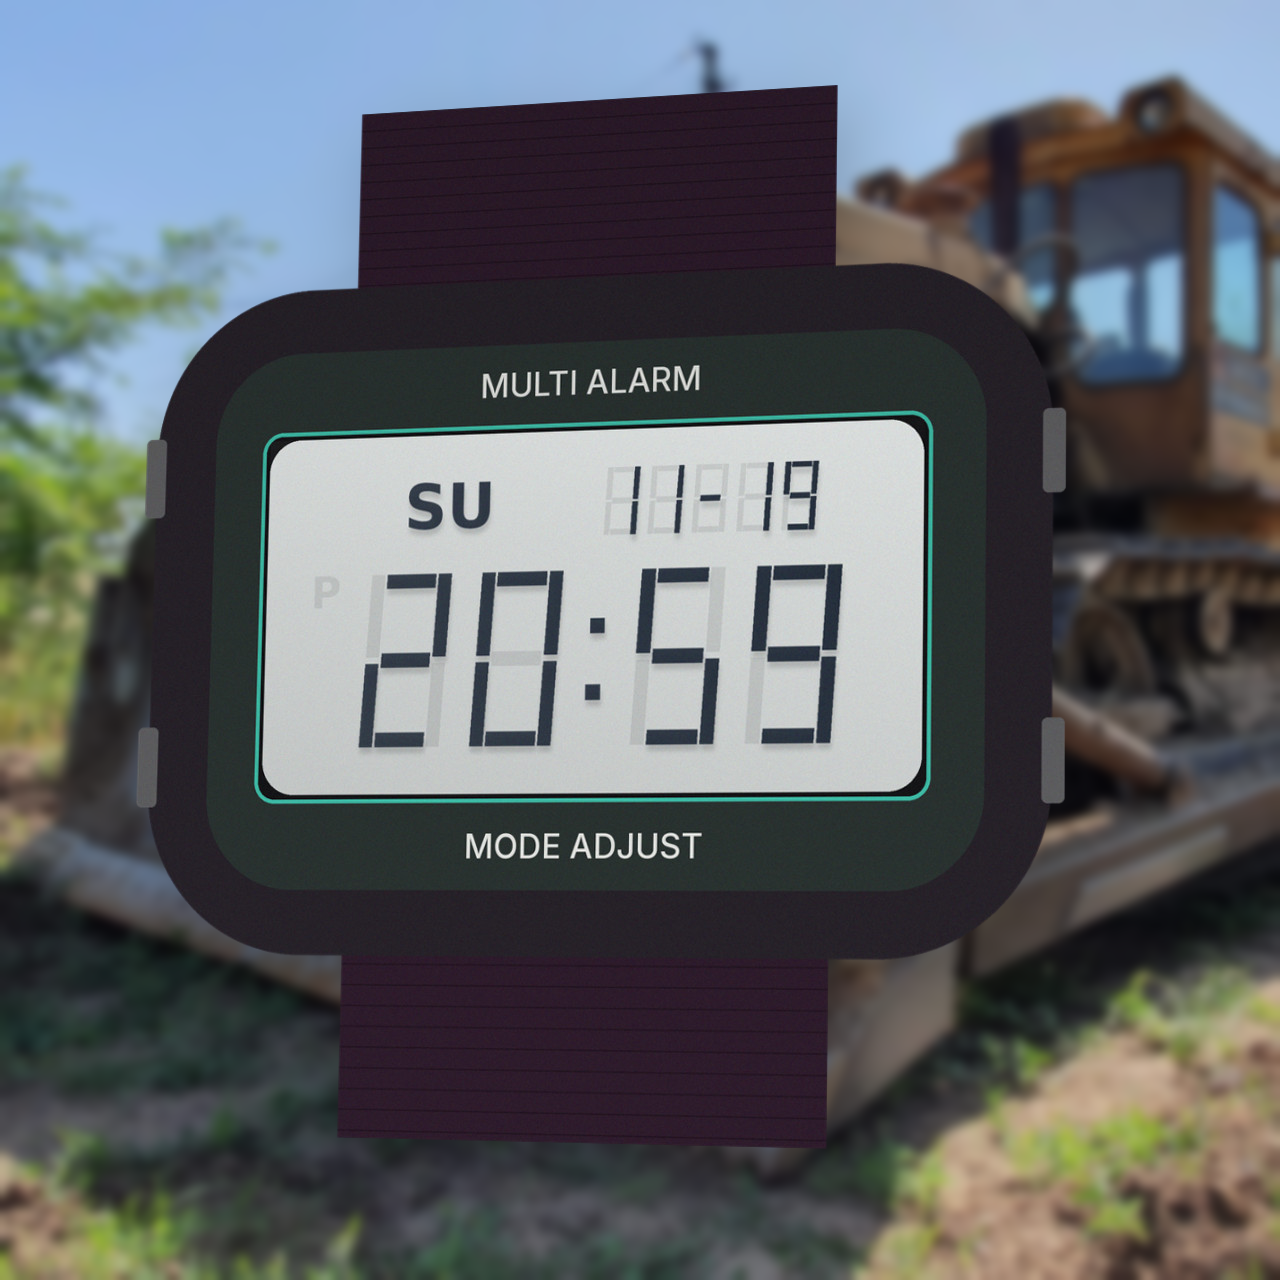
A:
20:59
